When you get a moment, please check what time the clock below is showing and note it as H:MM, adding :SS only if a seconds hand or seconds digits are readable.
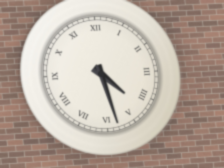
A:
4:28
